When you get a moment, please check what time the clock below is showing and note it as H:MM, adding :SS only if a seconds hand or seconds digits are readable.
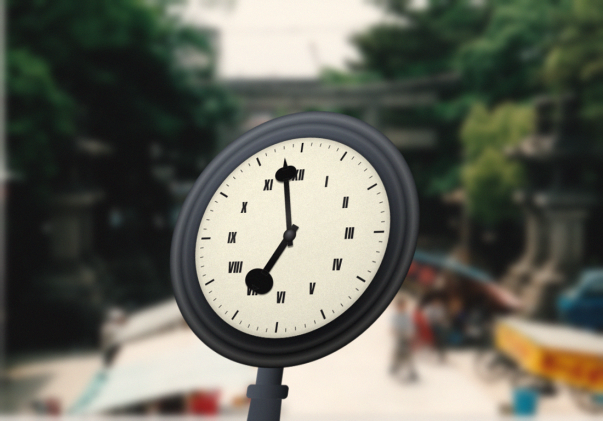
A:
6:58
